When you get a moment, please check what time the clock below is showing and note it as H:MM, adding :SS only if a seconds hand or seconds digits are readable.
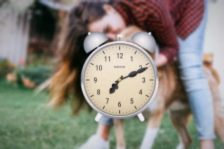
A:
7:11
